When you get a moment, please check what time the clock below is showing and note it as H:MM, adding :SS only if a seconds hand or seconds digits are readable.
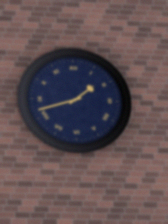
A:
1:42
